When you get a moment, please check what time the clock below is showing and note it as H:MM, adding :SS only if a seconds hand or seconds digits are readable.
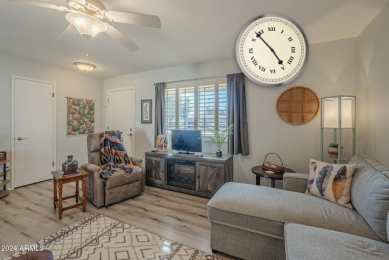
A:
4:53
